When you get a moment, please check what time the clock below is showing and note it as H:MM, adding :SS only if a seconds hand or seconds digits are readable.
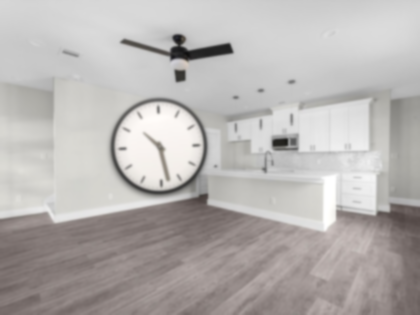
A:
10:28
